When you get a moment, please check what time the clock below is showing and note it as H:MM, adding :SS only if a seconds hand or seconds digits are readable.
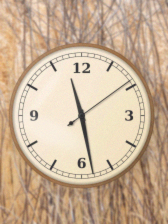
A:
11:28:09
